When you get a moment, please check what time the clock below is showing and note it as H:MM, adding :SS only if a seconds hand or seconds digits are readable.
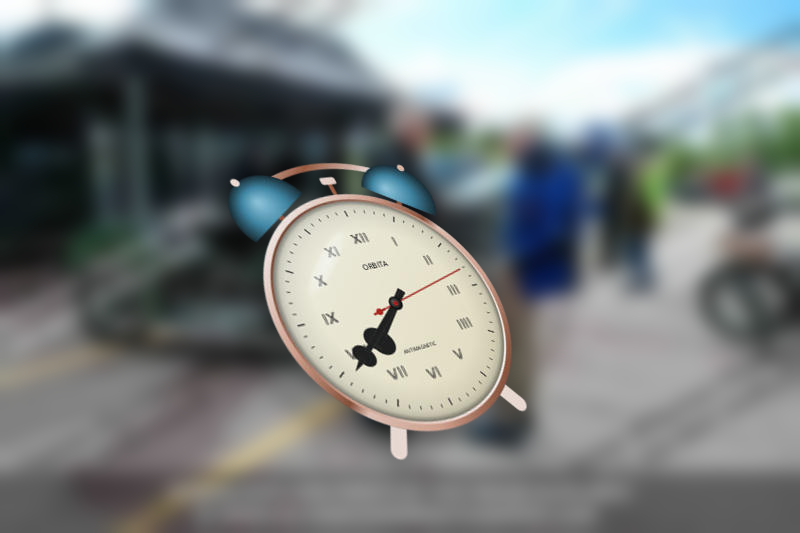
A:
7:39:13
